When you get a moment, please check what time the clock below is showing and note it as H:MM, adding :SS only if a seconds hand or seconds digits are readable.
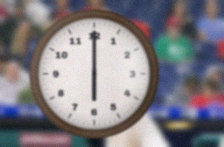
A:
6:00
